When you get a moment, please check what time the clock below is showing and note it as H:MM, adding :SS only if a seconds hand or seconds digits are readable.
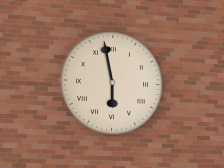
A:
5:58
